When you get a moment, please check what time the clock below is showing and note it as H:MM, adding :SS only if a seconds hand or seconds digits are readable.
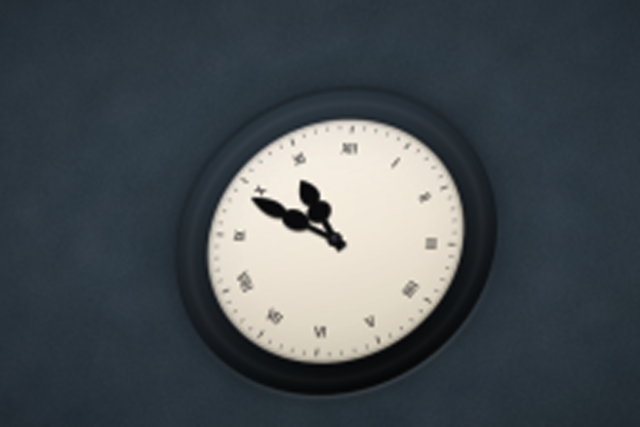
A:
10:49
